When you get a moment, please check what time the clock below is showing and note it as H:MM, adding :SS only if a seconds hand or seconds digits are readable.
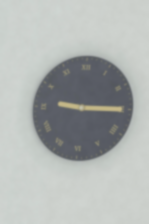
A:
9:15
